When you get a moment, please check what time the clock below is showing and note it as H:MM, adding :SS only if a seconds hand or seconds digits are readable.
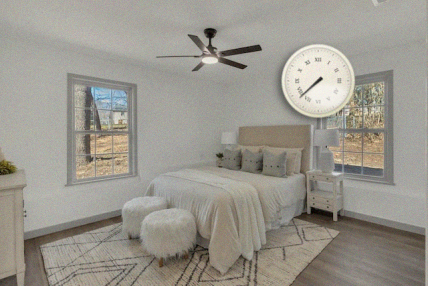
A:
7:38
